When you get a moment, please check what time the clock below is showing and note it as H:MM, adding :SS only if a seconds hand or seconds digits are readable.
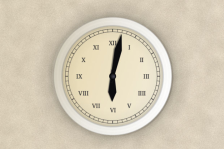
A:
6:02
